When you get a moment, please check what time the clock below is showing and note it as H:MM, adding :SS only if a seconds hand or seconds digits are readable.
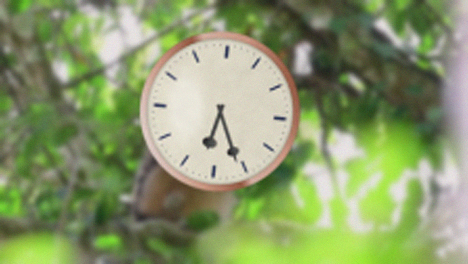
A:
6:26
